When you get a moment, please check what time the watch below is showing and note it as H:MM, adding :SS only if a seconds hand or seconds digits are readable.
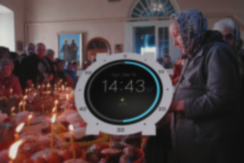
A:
14:43
